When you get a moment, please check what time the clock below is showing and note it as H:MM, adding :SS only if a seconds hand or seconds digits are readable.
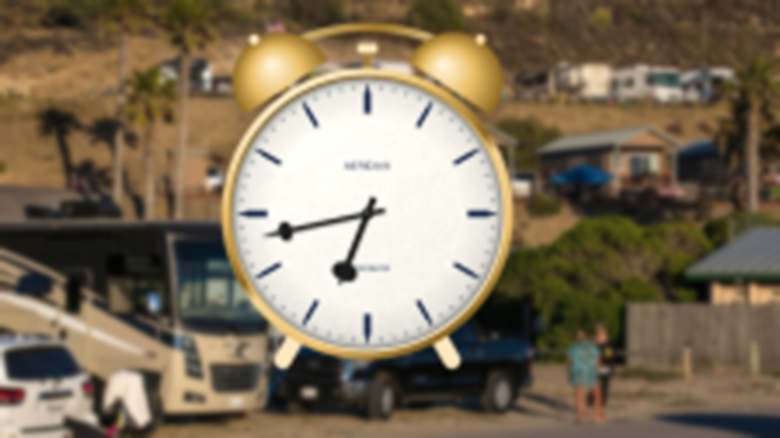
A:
6:43
